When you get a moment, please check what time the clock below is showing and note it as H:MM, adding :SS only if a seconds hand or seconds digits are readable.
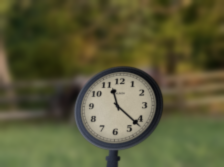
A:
11:22
